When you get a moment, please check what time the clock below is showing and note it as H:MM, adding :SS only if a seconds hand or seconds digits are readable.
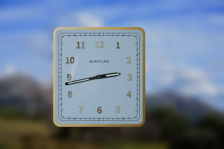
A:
2:43
